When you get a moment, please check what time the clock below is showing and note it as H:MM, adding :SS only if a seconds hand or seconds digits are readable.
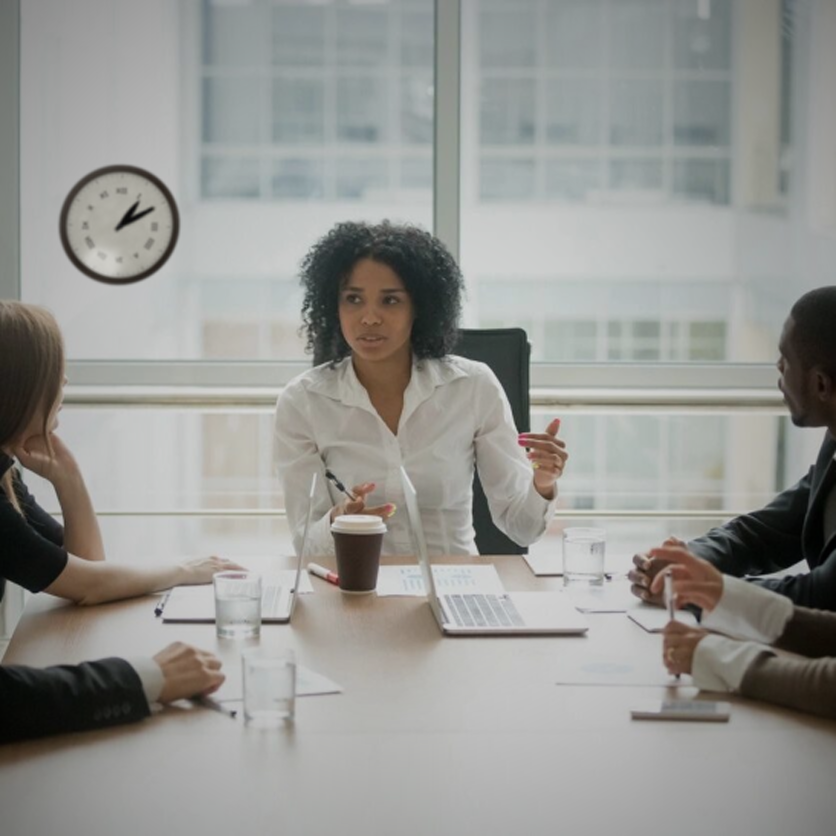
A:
1:10
